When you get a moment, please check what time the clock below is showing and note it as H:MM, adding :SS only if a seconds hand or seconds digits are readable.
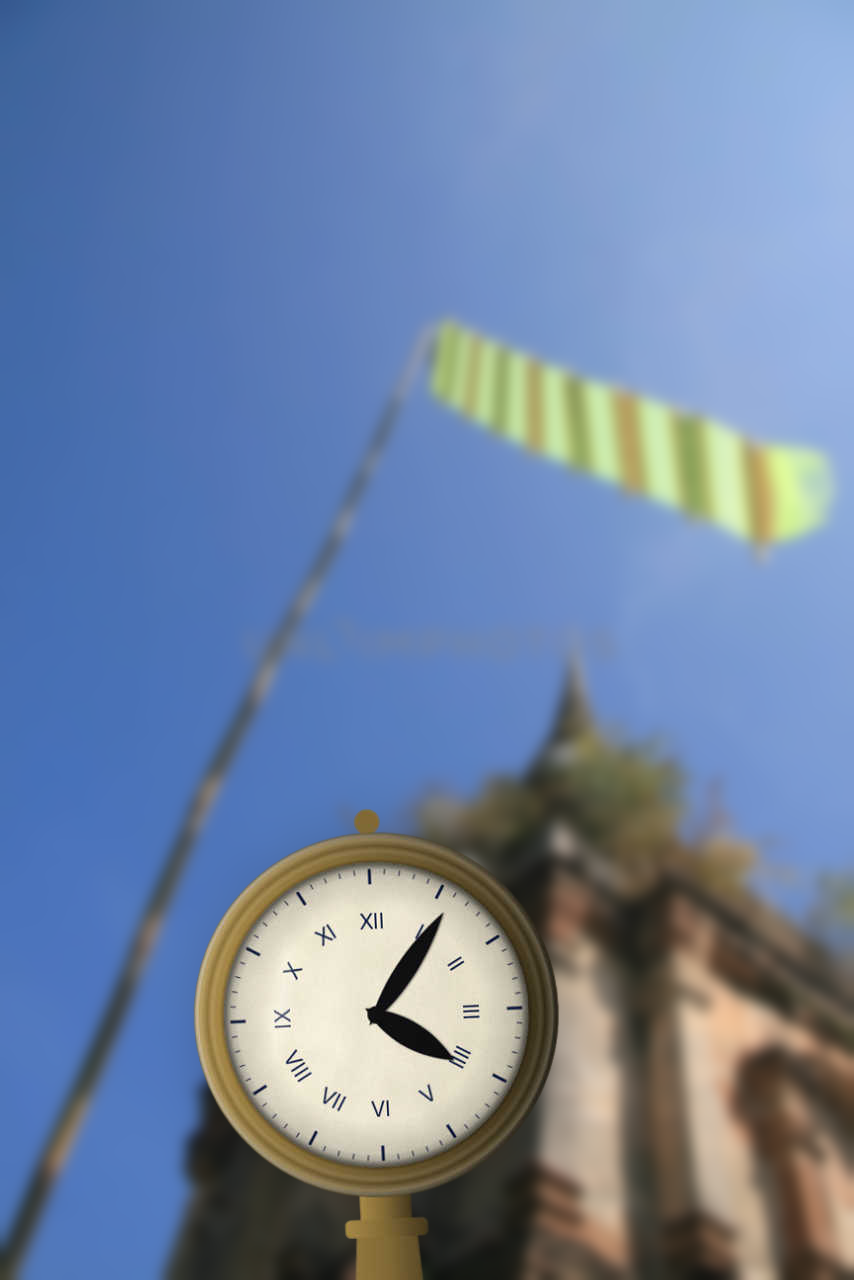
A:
4:06
